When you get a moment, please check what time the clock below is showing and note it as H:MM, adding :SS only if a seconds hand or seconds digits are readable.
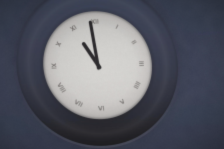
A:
10:59
